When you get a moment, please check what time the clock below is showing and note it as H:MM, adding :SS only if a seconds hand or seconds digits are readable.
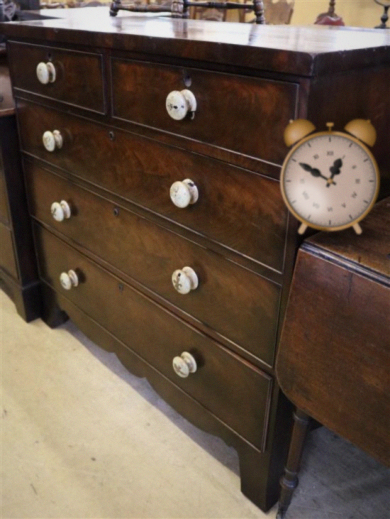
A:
12:50
